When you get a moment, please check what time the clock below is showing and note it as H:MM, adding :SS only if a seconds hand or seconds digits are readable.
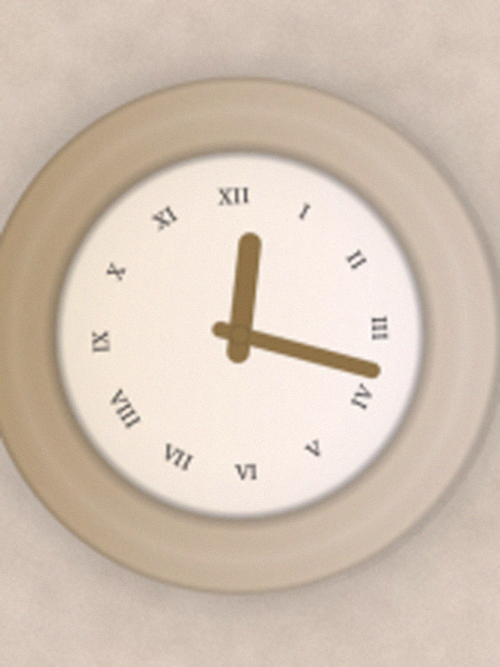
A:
12:18
